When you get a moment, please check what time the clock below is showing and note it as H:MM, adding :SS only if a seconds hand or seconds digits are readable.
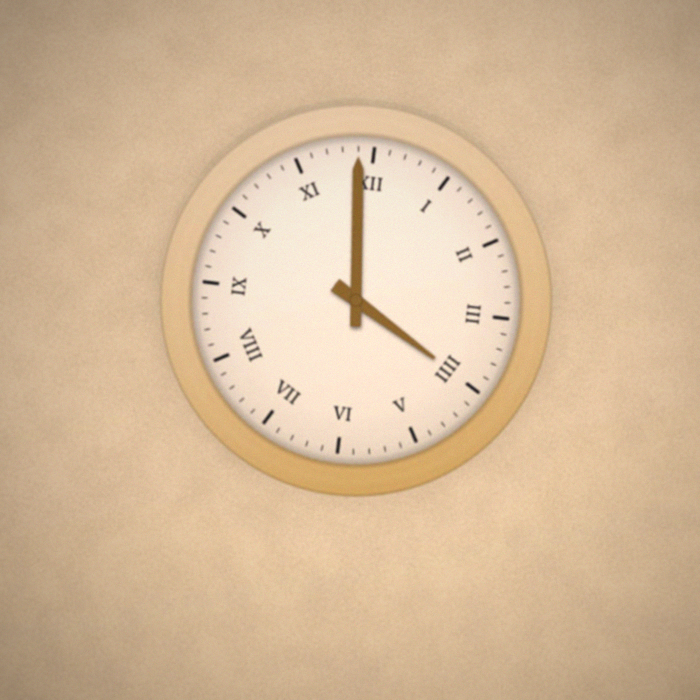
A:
3:59
